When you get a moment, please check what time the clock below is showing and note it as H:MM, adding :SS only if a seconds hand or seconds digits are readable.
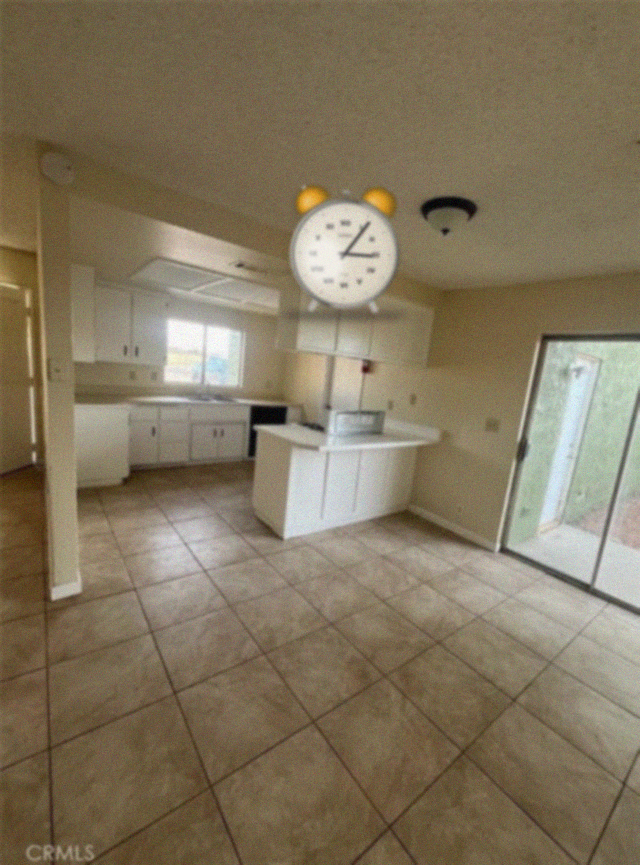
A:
3:06
